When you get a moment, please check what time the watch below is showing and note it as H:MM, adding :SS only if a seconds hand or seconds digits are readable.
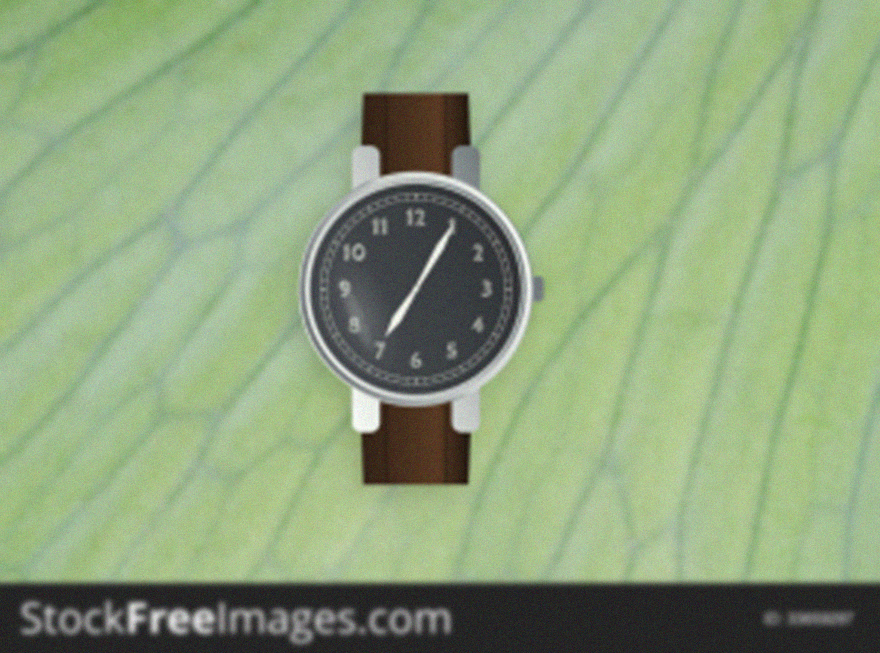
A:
7:05
